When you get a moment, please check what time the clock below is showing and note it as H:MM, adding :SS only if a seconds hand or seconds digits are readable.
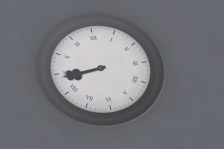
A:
8:44
